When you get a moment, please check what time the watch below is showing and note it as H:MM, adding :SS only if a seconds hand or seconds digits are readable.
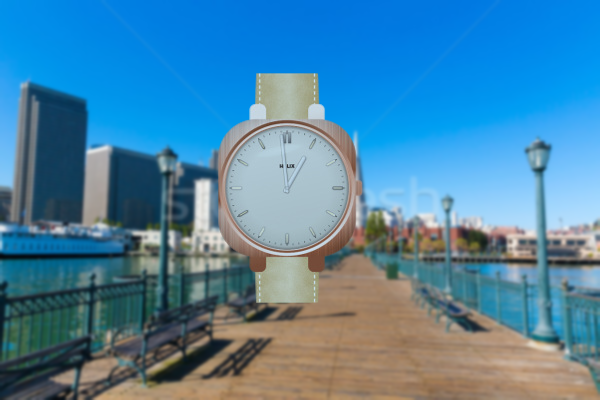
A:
12:59
